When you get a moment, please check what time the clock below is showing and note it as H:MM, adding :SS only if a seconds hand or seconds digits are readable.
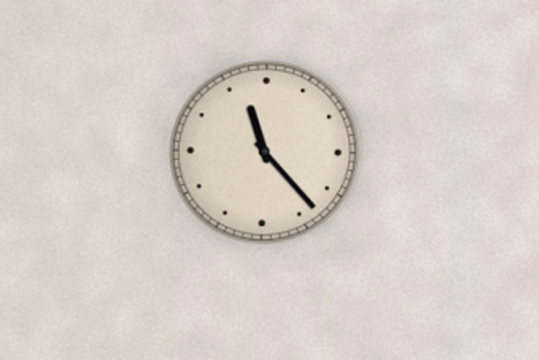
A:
11:23
